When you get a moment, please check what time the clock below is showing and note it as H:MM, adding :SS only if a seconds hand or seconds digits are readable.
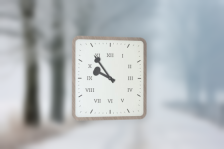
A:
9:54
